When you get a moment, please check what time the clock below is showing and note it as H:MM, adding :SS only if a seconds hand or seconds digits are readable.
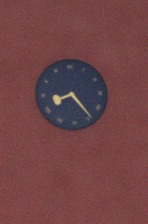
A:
8:24
